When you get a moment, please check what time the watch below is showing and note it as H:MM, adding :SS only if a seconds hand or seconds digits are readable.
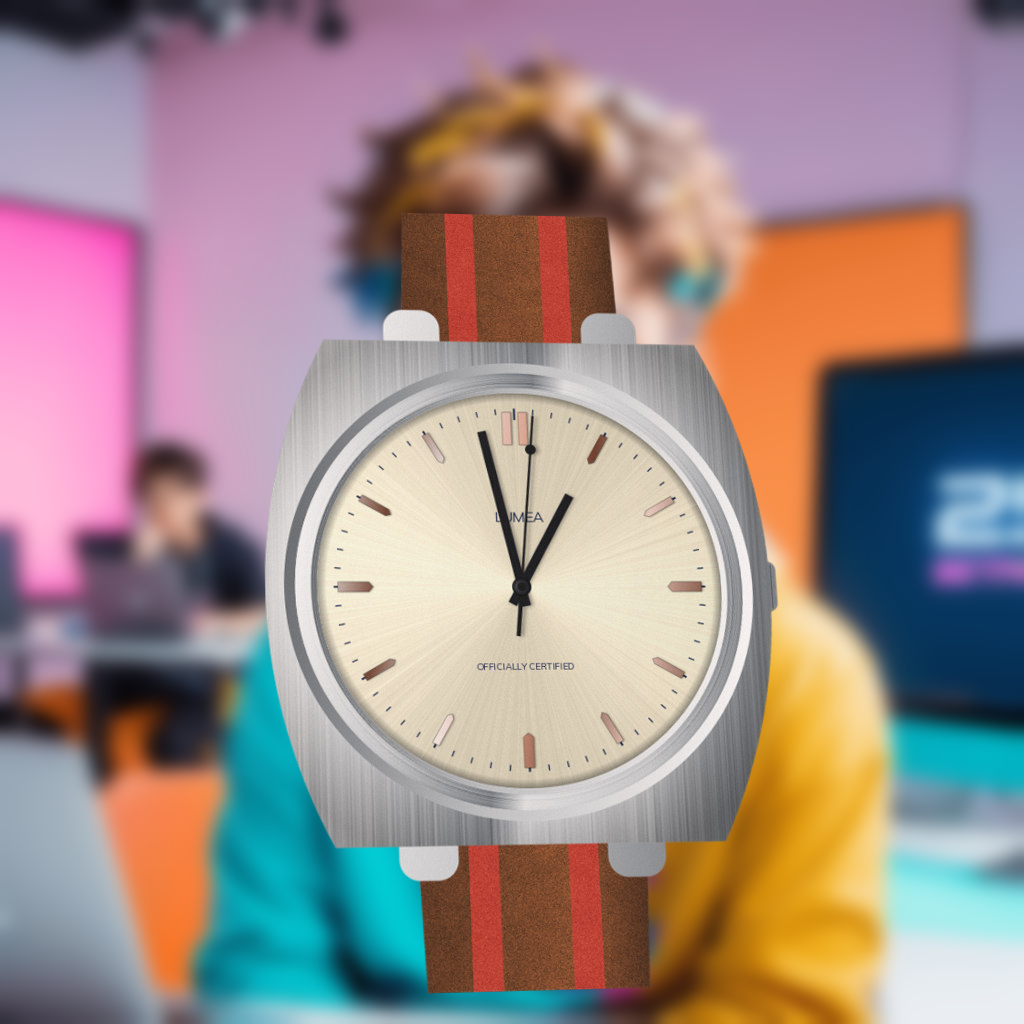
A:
12:58:01
